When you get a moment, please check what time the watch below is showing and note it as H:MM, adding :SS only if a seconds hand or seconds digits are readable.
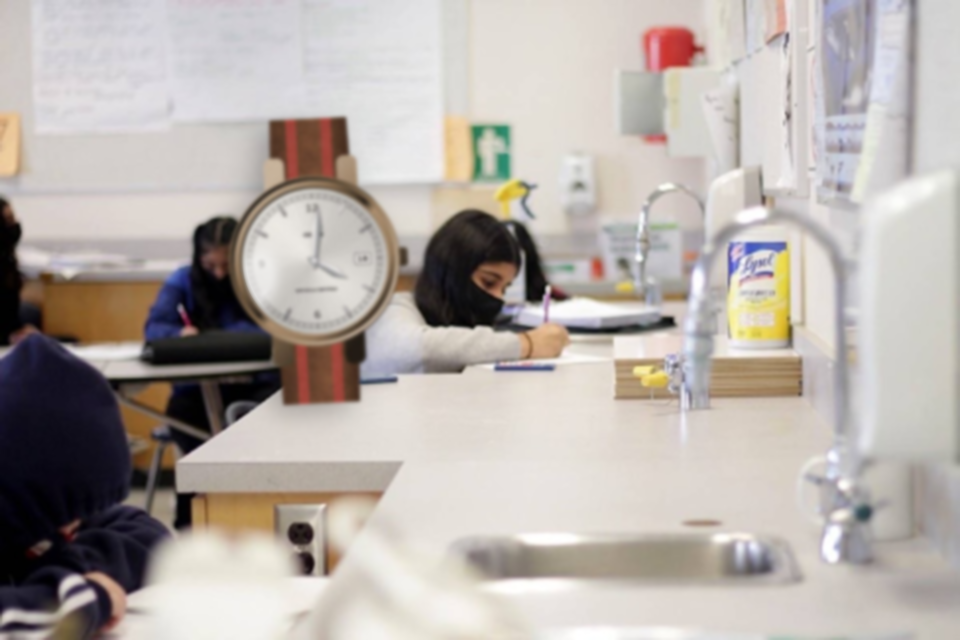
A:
4:01
